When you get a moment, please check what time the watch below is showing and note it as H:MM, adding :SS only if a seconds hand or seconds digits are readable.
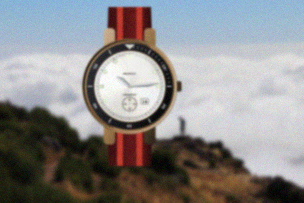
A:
10:14
